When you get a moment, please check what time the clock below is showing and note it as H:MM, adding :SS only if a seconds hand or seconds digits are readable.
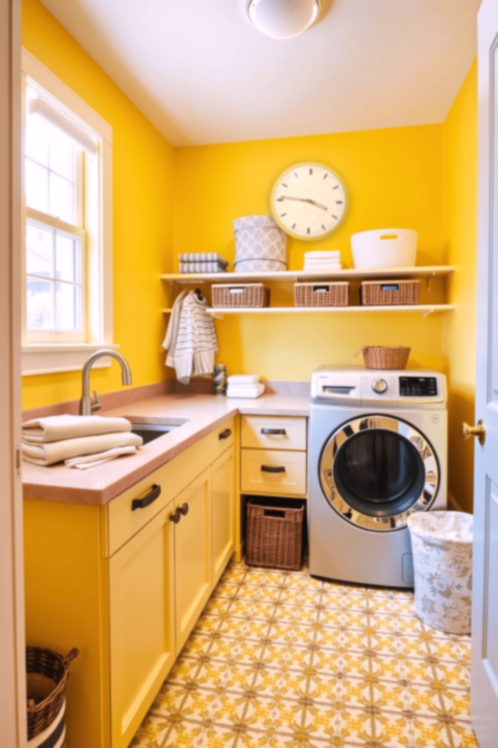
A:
3:46
